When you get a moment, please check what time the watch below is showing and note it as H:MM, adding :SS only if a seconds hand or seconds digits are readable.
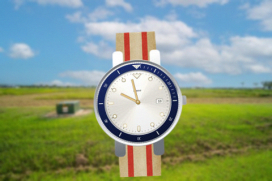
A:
9:58
